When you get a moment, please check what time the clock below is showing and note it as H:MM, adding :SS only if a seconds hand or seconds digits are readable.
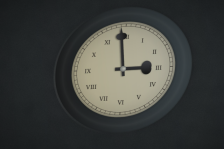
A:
2:59
